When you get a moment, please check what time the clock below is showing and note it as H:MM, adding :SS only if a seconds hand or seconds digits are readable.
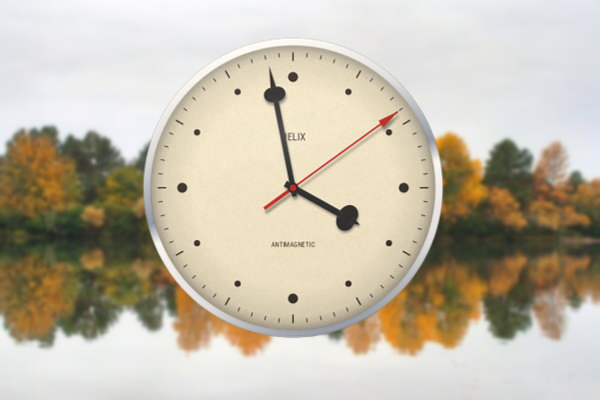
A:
3:58:09
